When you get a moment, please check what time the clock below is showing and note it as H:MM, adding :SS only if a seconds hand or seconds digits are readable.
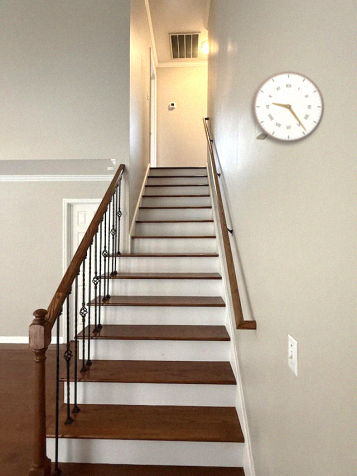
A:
9:24
